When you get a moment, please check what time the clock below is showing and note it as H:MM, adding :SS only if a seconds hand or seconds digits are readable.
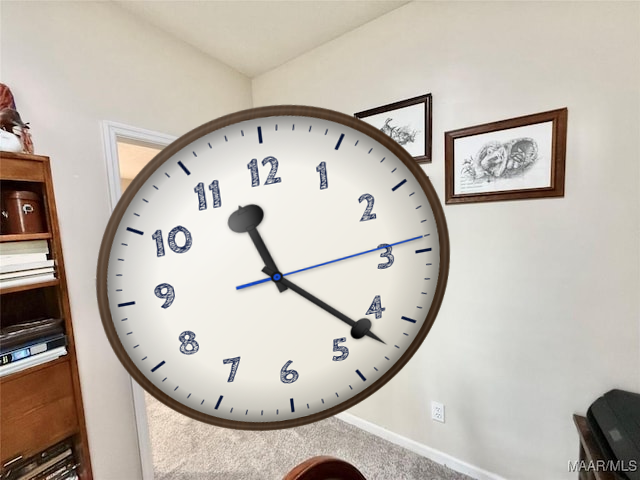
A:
11:22:14
